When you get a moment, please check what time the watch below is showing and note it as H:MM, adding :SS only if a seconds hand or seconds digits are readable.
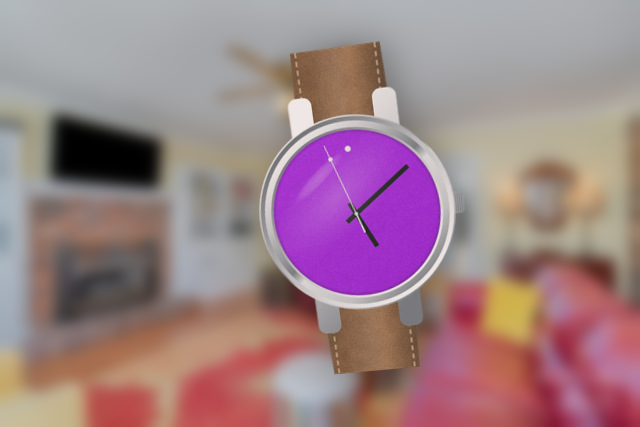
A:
5:08:57
